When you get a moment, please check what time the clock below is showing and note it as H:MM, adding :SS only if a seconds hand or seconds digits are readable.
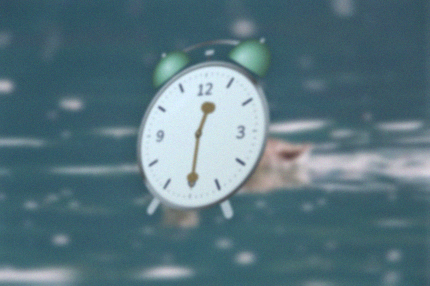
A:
12:30
